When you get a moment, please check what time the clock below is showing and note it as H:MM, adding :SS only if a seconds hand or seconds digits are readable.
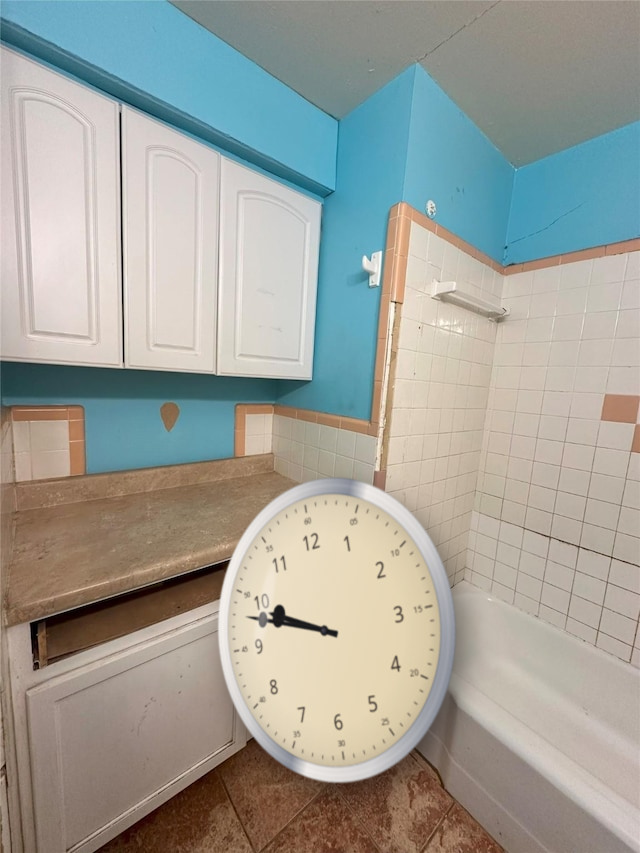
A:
9:48
